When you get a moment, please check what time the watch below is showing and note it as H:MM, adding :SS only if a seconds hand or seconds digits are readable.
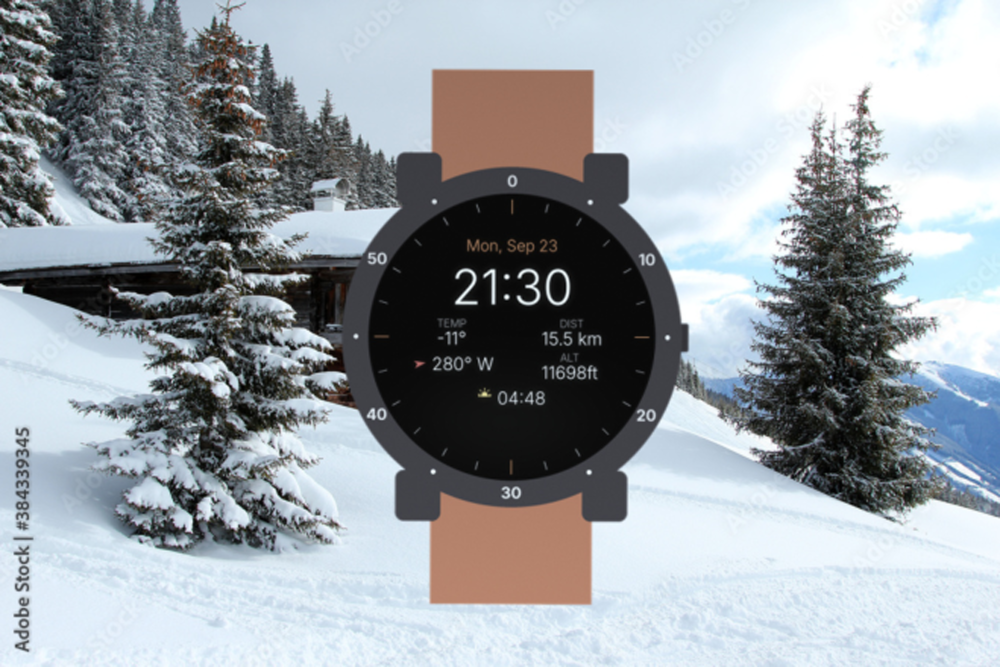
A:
21:30
